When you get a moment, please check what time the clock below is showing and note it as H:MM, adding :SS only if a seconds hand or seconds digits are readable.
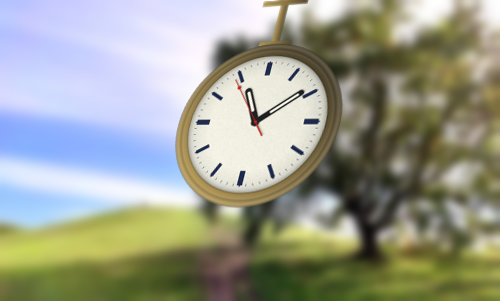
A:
11:08:54
